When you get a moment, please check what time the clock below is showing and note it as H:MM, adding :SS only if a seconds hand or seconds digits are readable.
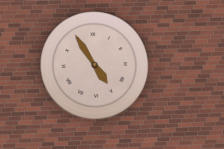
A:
4:55
